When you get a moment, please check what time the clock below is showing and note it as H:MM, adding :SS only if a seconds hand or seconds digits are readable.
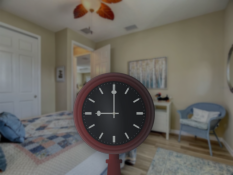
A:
9:00
